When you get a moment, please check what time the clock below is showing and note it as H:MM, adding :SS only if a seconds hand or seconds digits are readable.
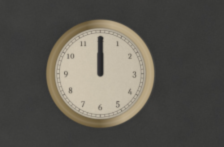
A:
12:00
